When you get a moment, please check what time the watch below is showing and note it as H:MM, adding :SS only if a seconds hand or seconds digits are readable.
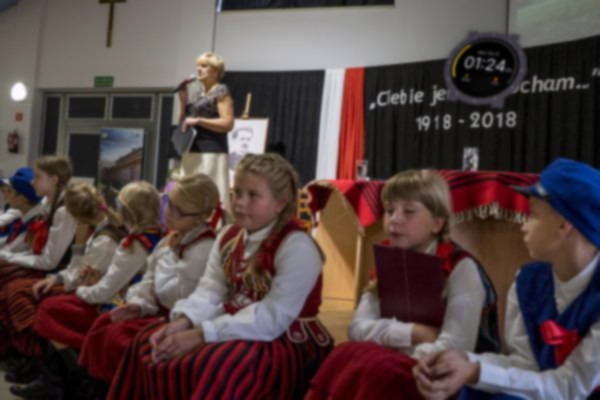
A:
1:24
